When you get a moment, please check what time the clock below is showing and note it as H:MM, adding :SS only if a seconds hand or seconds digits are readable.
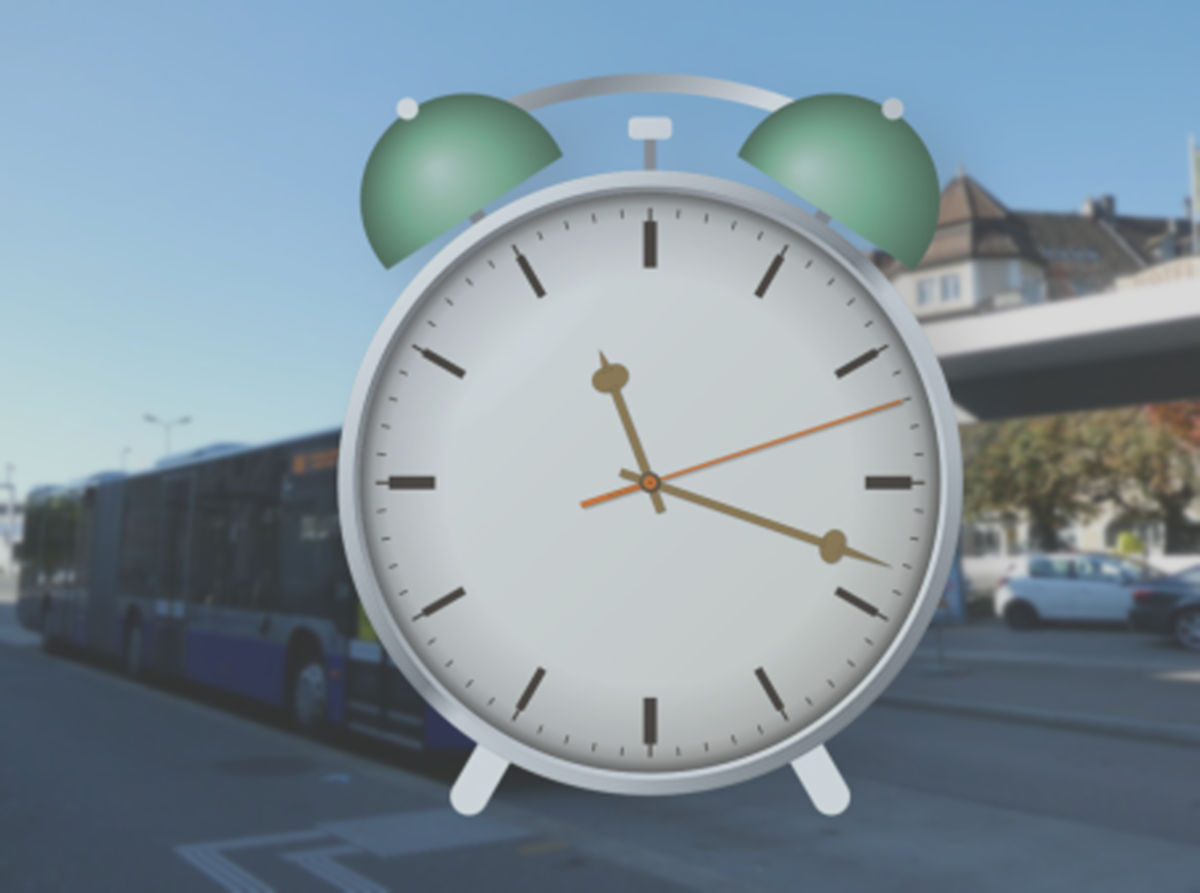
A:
11:18:12
